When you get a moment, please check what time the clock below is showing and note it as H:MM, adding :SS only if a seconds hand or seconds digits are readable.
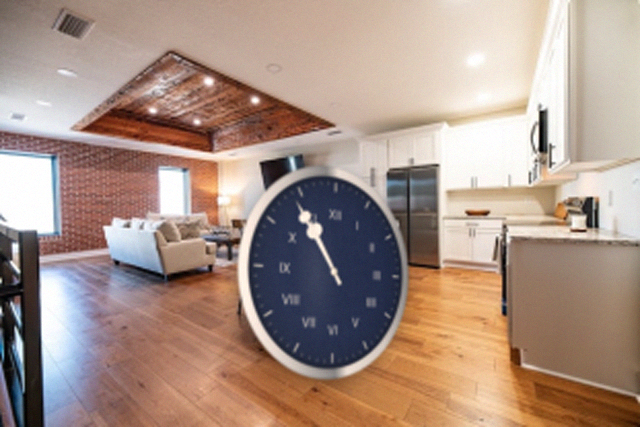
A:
10:54
